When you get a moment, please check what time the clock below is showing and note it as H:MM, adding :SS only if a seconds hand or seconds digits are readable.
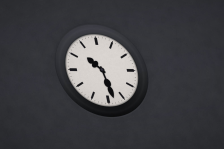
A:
10:28
